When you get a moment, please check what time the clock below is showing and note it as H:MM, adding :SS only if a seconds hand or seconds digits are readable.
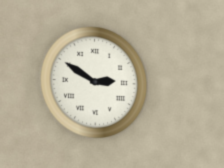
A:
2:50
